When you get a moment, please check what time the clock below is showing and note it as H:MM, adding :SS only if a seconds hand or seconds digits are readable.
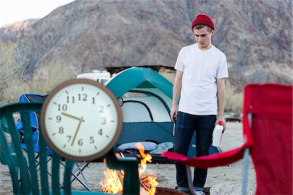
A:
9:33
